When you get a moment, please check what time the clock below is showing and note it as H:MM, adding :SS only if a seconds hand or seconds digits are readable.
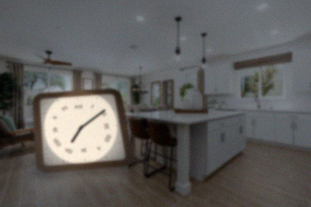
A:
7:09
